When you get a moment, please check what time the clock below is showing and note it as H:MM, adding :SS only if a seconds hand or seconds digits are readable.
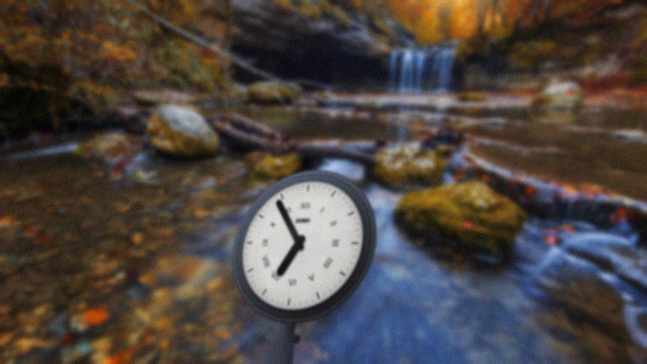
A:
6:54
